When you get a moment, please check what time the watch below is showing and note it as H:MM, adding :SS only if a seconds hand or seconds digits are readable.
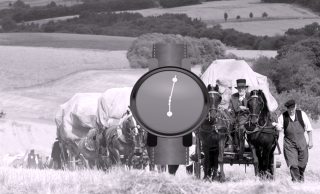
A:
6:02
